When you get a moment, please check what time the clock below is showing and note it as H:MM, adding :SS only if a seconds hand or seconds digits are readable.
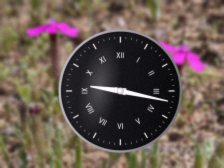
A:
9:17
